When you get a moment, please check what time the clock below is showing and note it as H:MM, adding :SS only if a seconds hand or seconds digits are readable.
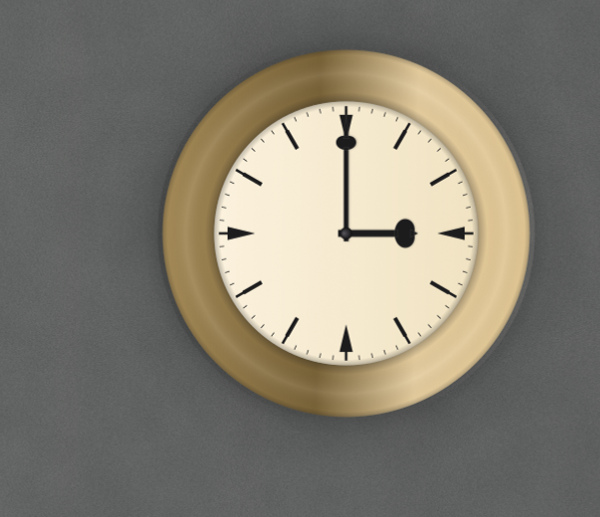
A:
3:00
